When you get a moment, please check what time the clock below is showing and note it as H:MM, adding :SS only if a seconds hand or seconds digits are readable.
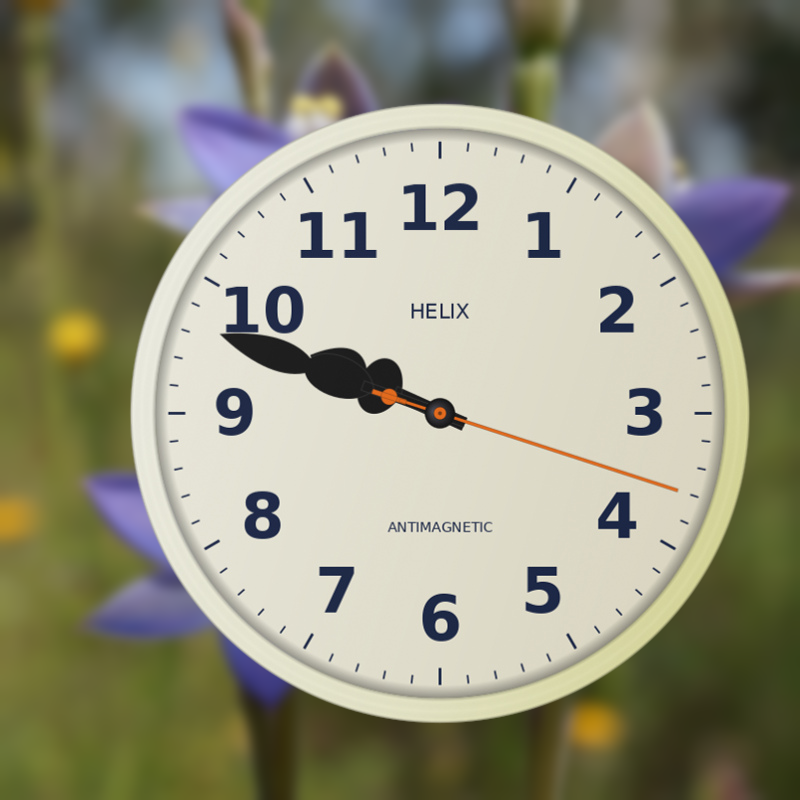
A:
9:48:18
